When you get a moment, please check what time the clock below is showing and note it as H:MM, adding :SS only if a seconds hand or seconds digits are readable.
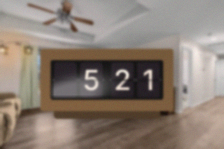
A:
5:21
